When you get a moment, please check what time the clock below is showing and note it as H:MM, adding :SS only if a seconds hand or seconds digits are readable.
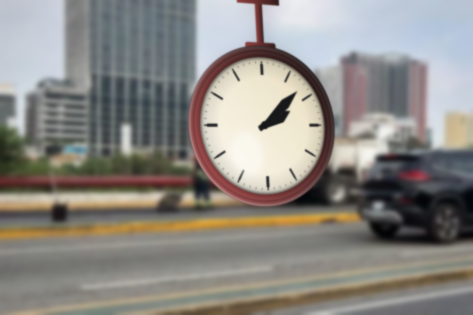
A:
2:08
